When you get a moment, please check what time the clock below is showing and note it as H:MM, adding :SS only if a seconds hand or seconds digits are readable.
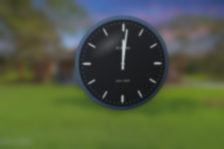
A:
12:01
